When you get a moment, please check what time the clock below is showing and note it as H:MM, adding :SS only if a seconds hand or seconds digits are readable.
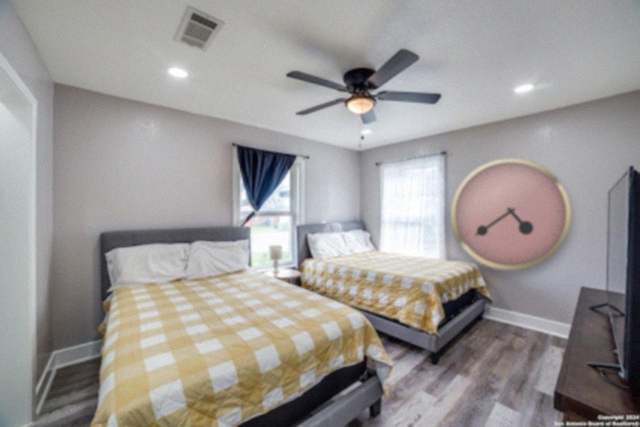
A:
4:39
